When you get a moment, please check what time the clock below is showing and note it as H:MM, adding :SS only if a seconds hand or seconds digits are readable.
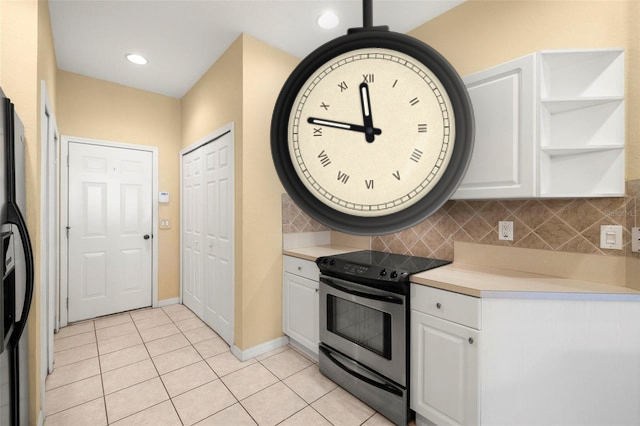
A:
11:47
